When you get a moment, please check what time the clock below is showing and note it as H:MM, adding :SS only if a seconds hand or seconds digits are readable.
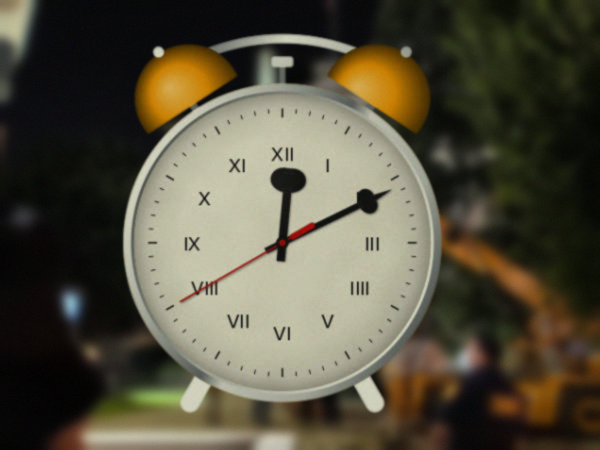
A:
12:10:40
